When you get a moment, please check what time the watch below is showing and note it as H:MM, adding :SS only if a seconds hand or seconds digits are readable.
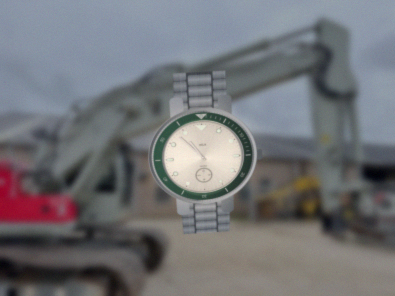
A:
10:53
